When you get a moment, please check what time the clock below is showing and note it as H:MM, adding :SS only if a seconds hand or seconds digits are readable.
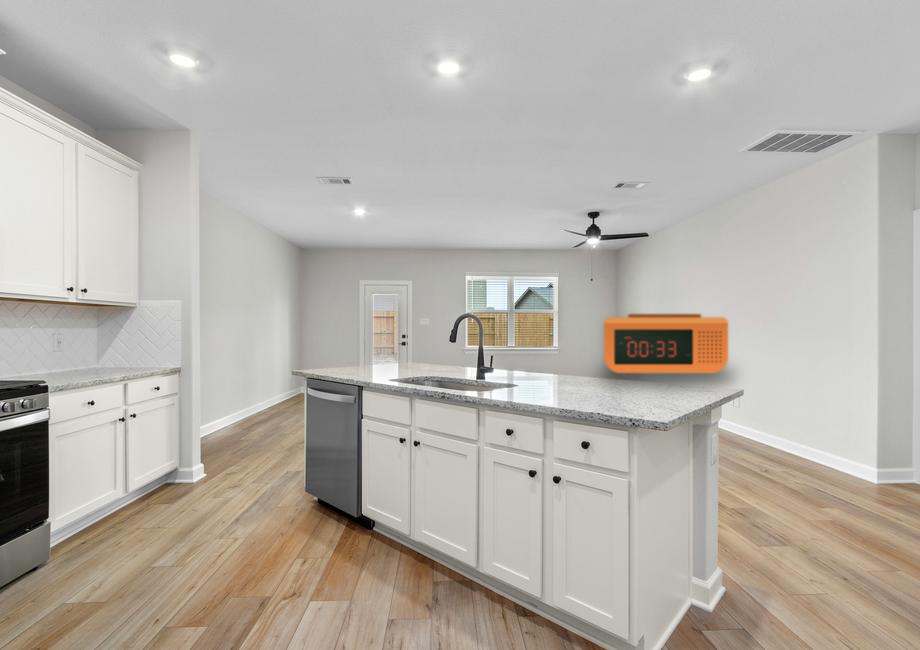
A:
0:33
